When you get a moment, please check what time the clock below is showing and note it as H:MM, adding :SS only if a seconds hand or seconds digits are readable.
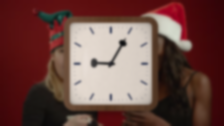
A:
9:05
